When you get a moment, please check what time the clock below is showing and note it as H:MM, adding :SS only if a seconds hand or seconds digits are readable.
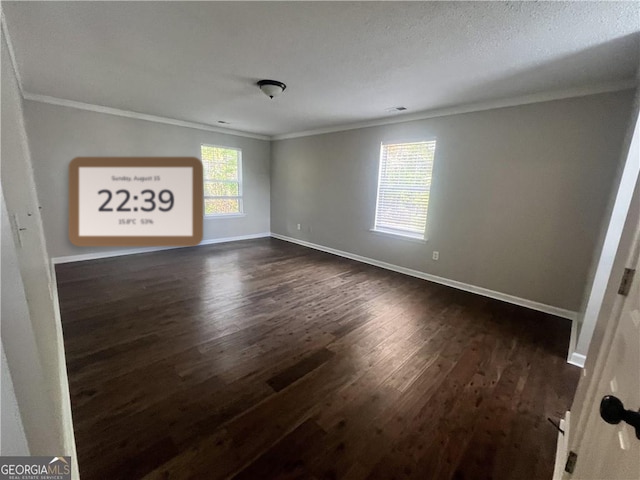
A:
22:39
